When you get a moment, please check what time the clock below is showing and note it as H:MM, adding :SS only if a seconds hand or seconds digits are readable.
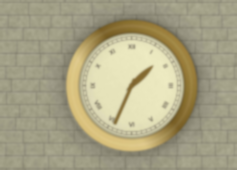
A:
1:34
